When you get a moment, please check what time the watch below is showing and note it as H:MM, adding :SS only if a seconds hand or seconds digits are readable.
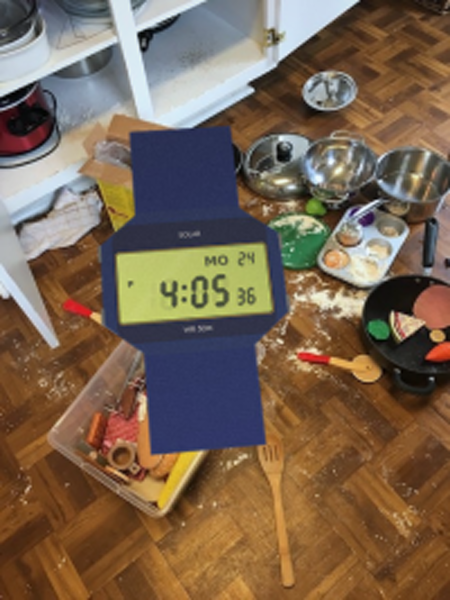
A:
4:05:36
